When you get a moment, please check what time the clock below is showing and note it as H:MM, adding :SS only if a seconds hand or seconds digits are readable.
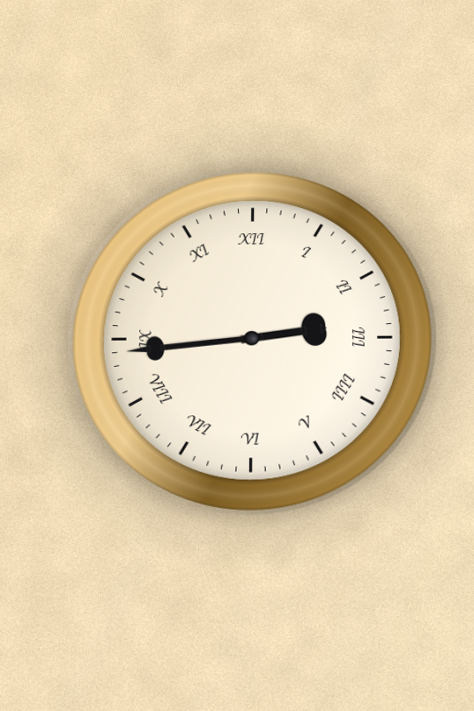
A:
2:44
